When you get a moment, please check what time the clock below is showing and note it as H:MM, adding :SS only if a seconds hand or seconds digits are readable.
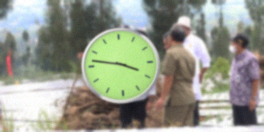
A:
3:47
